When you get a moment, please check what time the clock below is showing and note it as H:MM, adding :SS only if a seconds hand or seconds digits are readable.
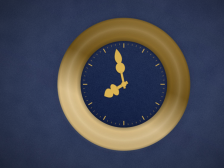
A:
7:58
